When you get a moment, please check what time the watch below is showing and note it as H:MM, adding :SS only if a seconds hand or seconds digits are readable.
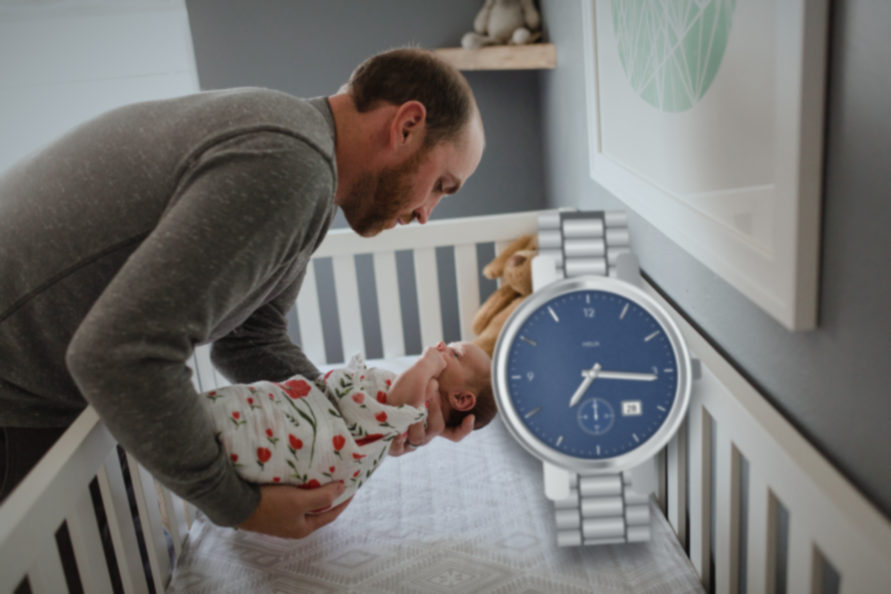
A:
7:16
